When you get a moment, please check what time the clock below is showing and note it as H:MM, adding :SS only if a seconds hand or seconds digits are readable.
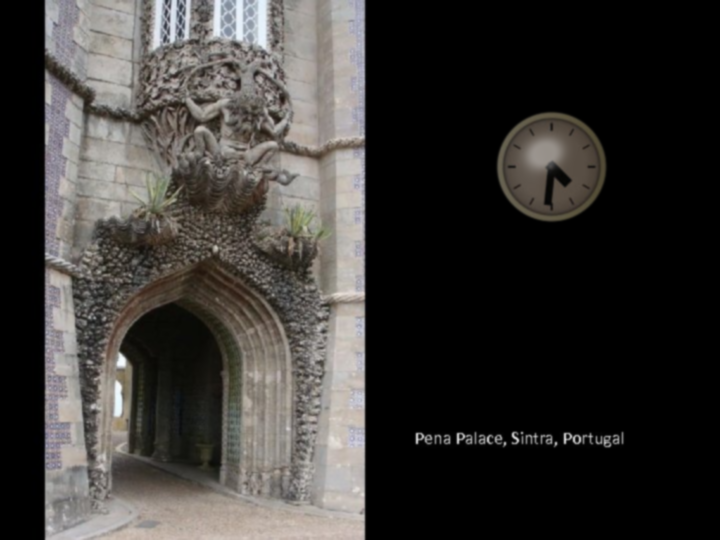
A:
4:31
